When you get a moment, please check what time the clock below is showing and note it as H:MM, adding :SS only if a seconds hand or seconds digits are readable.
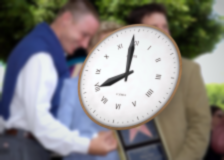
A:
7:59
